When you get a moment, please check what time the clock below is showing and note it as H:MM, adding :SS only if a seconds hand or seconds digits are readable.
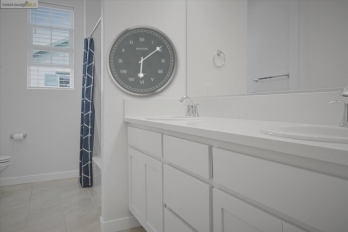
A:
6:09
